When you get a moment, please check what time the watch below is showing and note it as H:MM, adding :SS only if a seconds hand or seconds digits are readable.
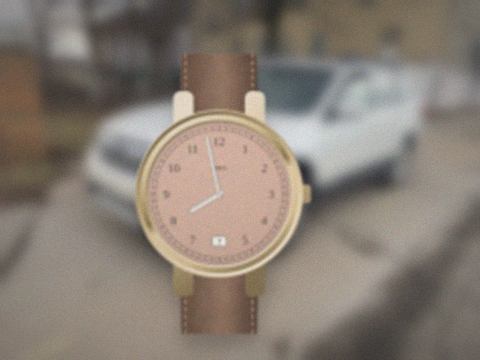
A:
7:58
